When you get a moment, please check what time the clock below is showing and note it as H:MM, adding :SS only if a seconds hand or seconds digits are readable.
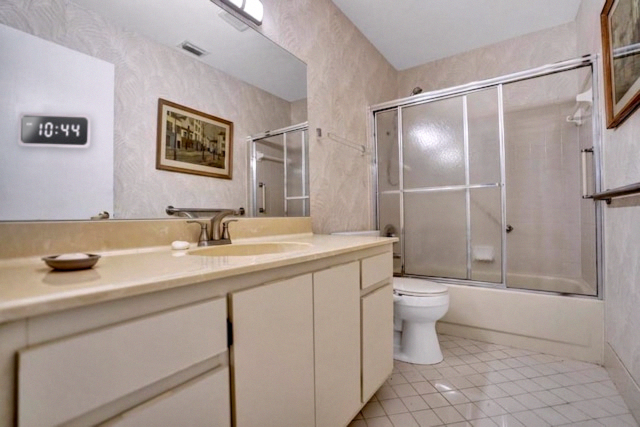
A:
10:44
